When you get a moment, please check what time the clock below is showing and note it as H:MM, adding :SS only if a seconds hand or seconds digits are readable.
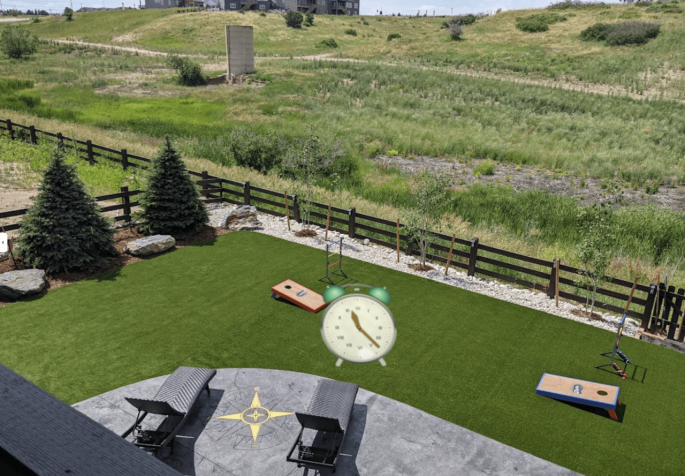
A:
11:23
